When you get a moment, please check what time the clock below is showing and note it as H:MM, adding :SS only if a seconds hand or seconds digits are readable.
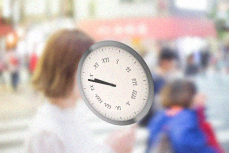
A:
9:48
